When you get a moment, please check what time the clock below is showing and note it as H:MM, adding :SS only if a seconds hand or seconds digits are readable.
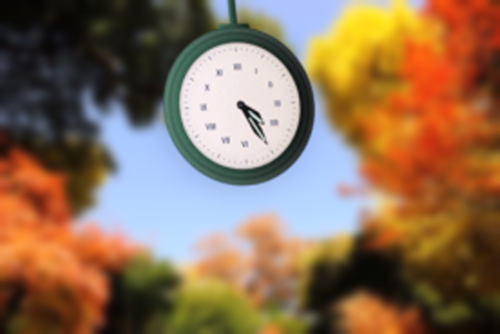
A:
4:25
